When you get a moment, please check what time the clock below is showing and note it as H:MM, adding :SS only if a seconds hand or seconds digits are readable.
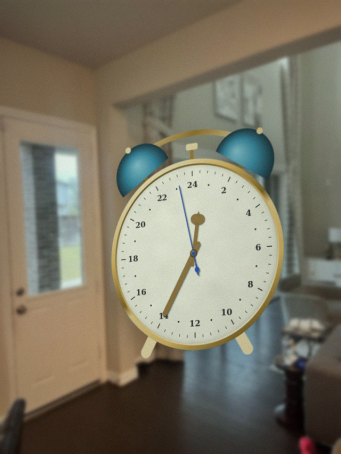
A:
0:34:58
